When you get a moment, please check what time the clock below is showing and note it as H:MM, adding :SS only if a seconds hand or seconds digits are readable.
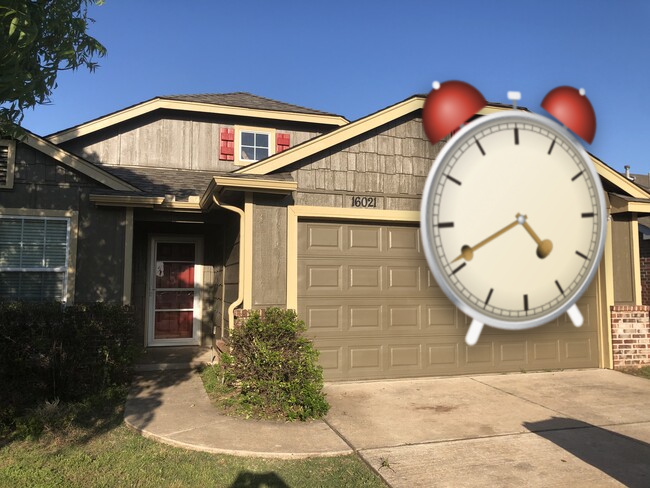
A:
4:41
